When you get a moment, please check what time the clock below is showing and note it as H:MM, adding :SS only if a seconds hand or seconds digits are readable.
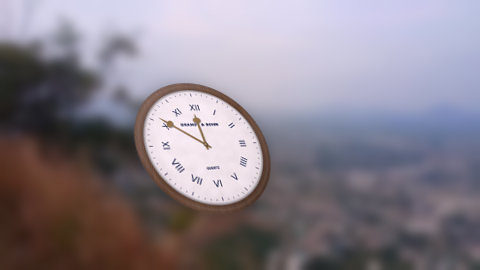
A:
11:51
